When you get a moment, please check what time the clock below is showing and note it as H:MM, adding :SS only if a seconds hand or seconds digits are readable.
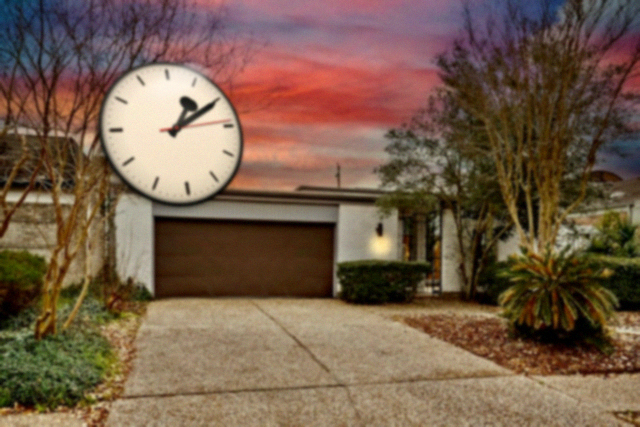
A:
1:10:14
